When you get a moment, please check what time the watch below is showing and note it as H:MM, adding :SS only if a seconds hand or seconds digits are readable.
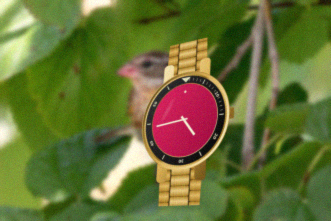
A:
4:44
